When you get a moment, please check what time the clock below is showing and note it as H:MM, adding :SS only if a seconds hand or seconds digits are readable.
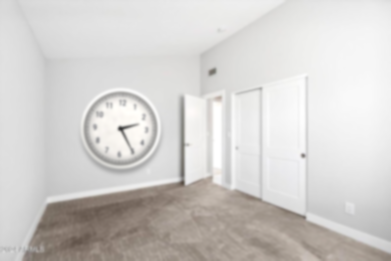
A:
2:25
